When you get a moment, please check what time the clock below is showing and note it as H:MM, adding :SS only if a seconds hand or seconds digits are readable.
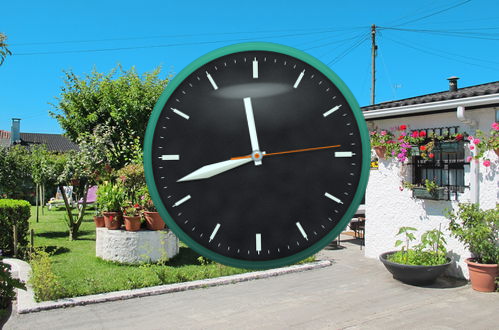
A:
11:42:14
